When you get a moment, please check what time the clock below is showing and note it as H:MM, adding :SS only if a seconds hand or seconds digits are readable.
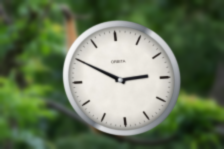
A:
2:50
